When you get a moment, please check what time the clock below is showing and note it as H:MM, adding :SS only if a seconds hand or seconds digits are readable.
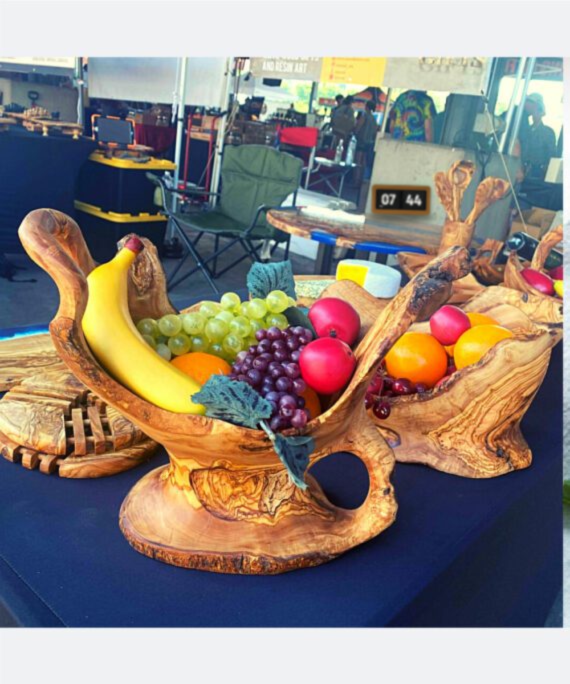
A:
7:44
